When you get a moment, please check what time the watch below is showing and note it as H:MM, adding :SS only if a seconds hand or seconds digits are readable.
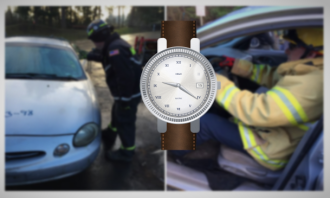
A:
9:21
